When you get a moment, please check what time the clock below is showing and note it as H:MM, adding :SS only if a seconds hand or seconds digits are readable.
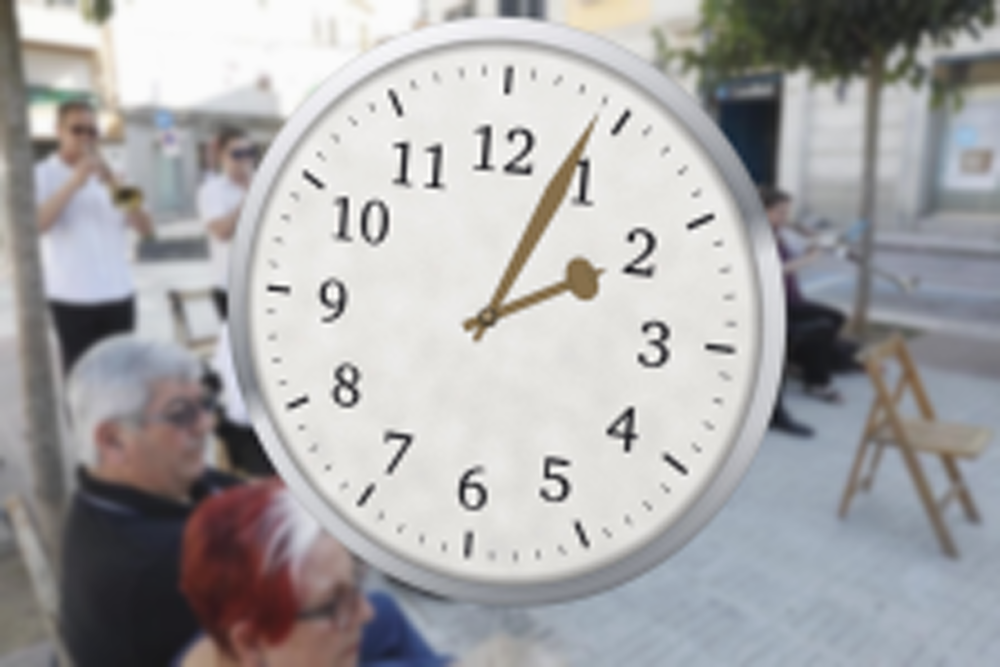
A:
2:04
